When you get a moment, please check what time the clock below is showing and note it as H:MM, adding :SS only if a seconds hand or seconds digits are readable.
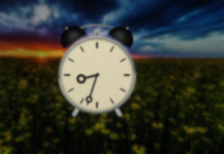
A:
8:33
